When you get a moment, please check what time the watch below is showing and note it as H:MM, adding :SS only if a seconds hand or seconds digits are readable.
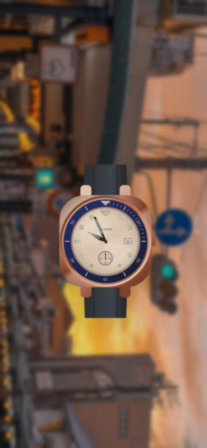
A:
9:56
